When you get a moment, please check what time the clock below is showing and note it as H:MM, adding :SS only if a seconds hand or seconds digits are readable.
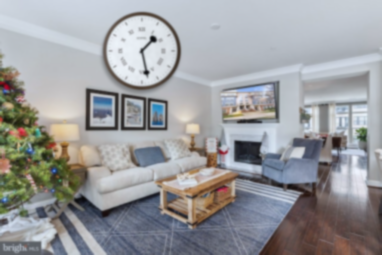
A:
1:28
